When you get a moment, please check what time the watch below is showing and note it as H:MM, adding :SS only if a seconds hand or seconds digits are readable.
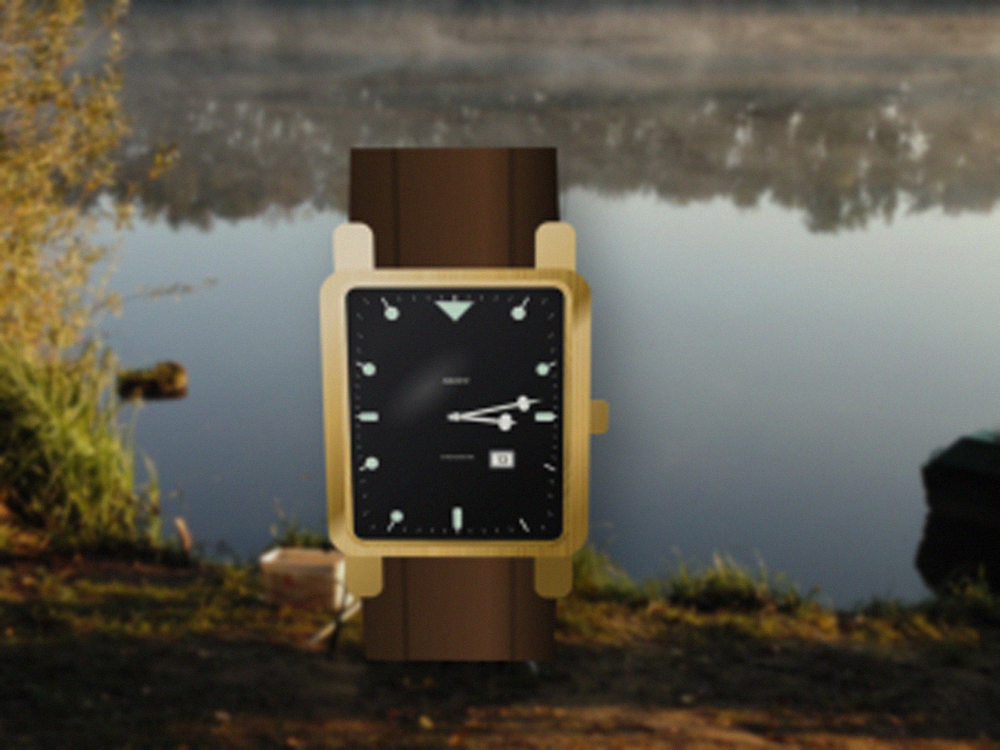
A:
3:13
